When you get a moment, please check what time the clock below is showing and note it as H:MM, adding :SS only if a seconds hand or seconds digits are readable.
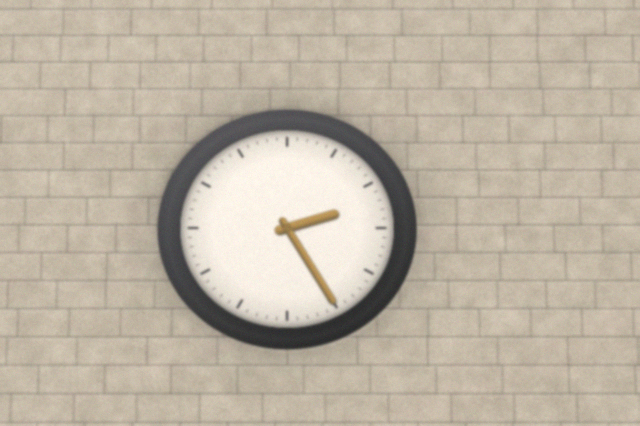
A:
2:25
